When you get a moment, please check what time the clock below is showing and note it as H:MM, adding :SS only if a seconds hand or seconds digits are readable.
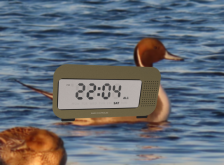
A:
22:04
